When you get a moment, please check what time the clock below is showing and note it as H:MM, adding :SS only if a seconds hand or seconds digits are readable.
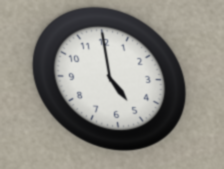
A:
5:00
